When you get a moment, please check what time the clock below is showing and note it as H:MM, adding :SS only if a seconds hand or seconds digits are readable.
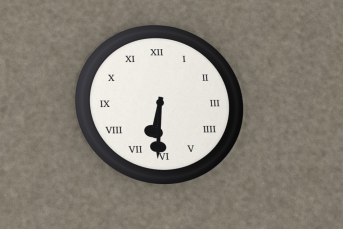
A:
6:31
